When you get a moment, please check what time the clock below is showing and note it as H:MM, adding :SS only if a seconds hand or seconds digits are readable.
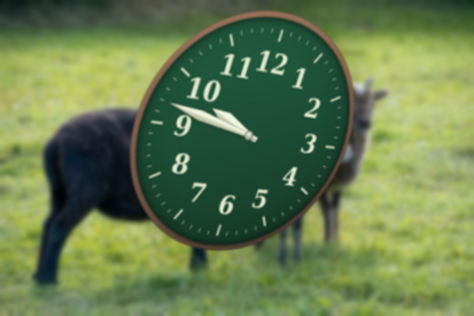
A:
9:47
